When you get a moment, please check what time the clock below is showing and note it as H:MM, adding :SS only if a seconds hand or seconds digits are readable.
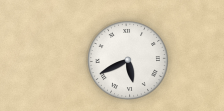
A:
5:41
